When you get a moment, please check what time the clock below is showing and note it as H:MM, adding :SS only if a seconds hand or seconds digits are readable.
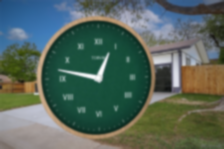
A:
12:47
